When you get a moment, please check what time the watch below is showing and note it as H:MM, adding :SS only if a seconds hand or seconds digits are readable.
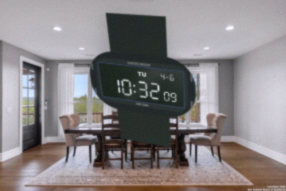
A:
10:32
